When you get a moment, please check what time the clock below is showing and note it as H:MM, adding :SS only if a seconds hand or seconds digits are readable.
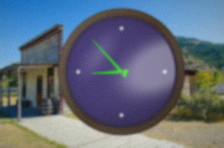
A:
8:53
